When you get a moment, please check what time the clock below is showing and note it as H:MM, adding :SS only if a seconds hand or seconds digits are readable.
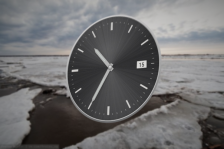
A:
10:35
